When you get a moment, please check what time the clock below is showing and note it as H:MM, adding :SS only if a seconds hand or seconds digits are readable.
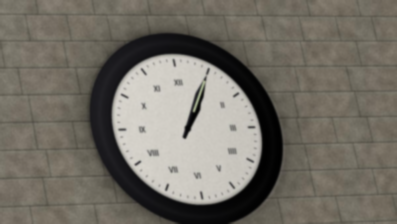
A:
1:05
